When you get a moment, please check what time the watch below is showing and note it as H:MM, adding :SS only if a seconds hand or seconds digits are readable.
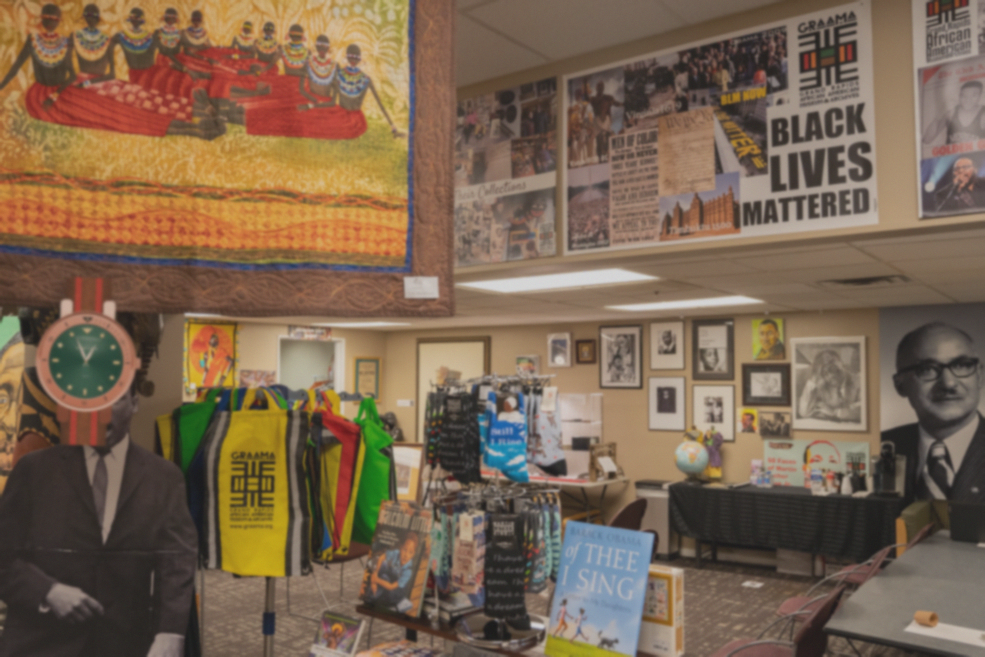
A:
12:56
